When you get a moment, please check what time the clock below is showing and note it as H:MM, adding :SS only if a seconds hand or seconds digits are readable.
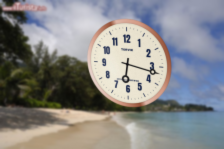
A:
6:17
